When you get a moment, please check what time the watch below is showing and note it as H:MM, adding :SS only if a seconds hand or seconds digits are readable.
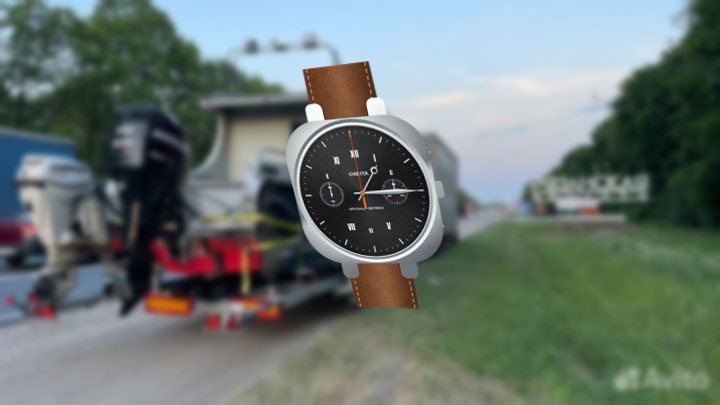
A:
1:15
